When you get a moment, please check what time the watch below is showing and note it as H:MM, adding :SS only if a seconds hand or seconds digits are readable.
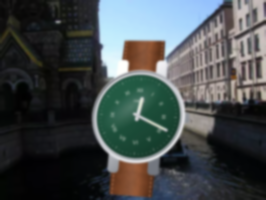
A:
12:19
